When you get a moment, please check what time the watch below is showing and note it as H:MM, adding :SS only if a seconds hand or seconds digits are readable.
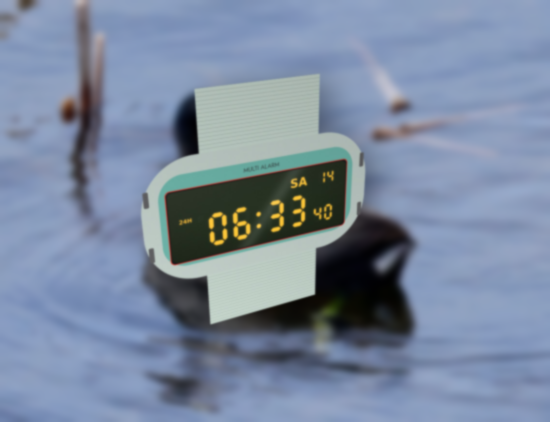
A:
6:33:40
